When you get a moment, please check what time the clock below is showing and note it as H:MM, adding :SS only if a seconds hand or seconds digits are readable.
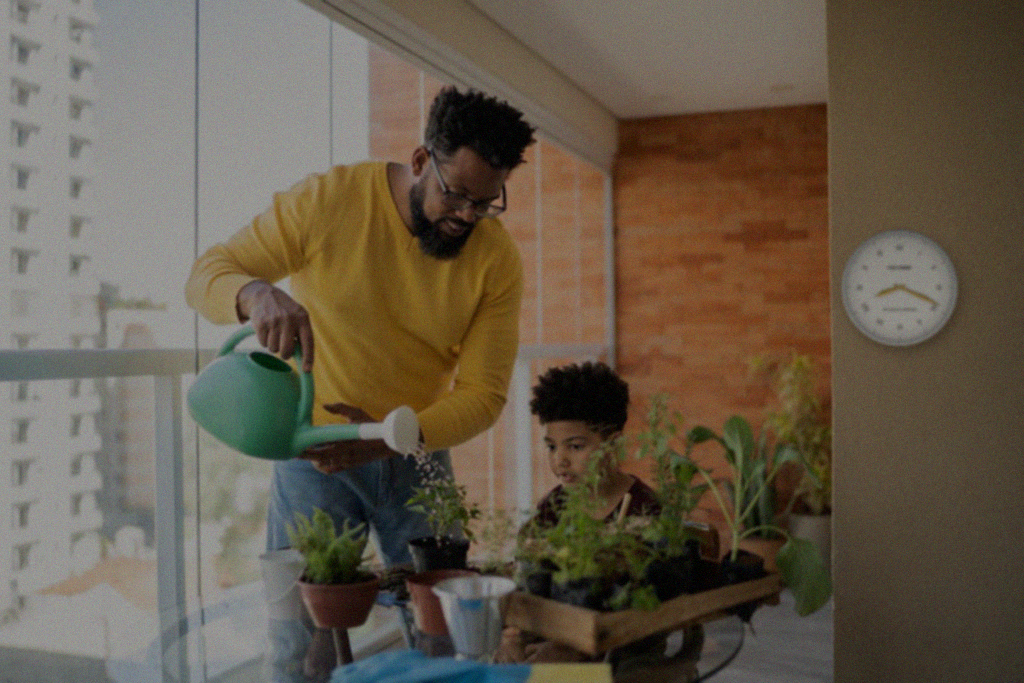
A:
8:19
